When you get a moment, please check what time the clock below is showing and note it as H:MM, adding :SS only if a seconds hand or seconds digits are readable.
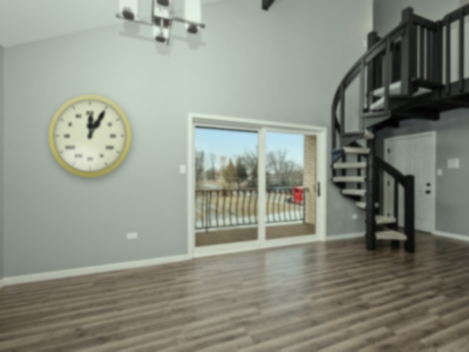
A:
12:05
